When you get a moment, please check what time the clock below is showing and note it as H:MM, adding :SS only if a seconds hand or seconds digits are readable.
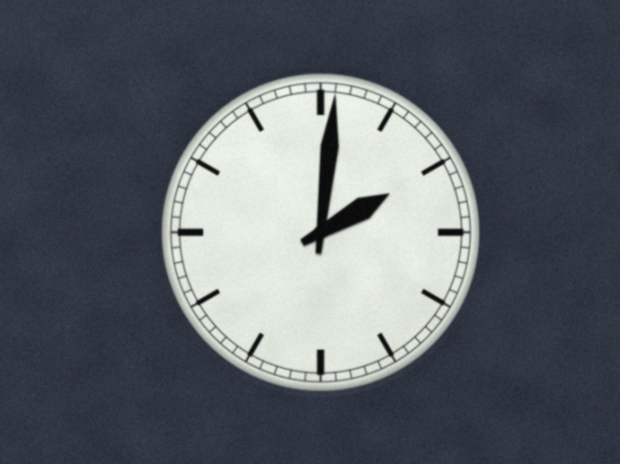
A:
2:01
